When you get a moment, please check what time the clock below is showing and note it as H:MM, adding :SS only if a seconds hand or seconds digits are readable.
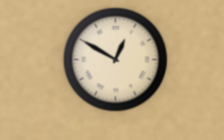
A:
12:50
